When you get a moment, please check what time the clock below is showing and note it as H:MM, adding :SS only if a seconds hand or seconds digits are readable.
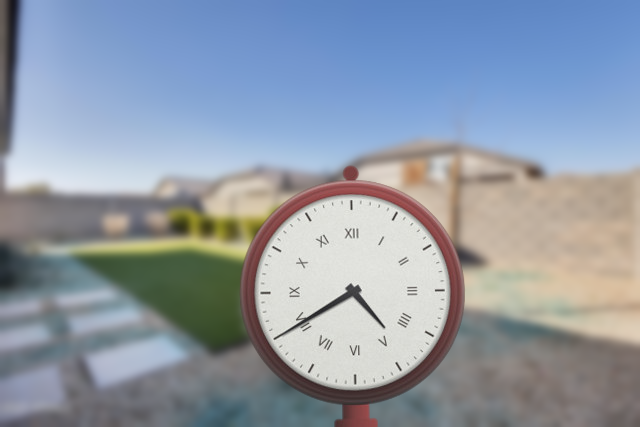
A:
4:40
